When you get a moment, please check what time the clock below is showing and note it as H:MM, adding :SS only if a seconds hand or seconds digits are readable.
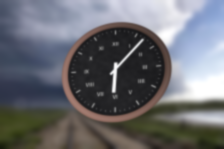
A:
6:07
